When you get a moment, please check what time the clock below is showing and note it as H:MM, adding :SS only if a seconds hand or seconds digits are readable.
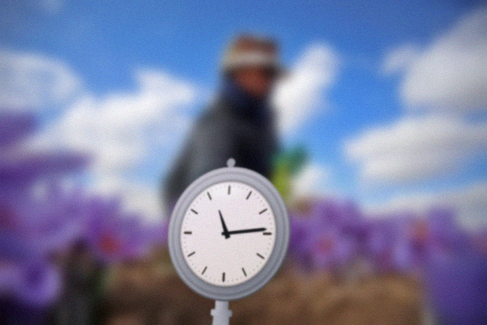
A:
11:14
